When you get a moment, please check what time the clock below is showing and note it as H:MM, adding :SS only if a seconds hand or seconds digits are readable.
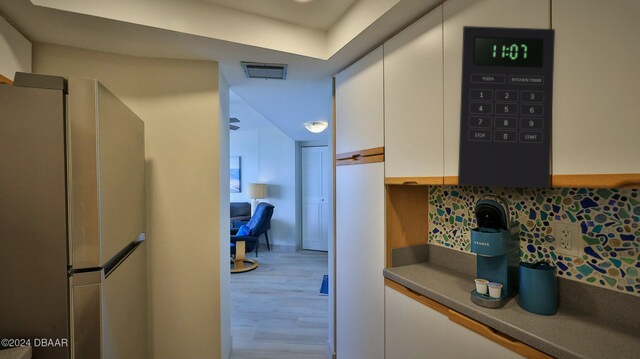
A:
11:07
